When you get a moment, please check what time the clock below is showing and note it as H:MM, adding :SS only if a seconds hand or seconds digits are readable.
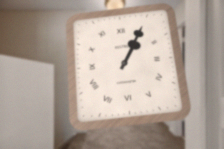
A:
1:05
